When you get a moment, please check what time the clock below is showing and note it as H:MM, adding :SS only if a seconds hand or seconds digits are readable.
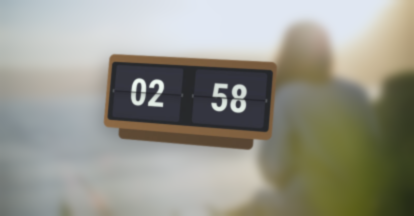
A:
2:58
